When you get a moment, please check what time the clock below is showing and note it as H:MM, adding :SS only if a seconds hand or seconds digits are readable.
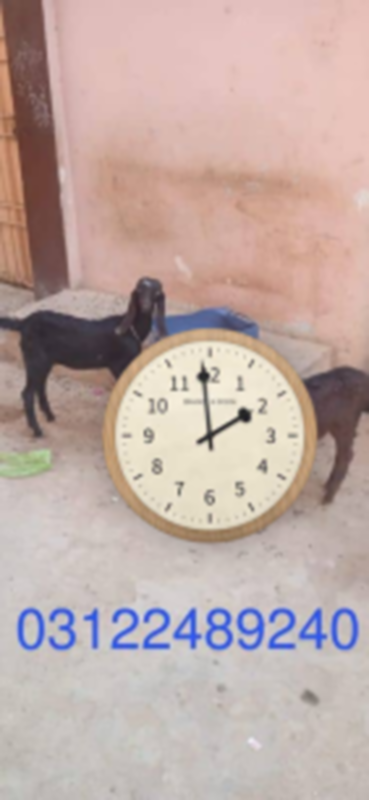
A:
1:59
